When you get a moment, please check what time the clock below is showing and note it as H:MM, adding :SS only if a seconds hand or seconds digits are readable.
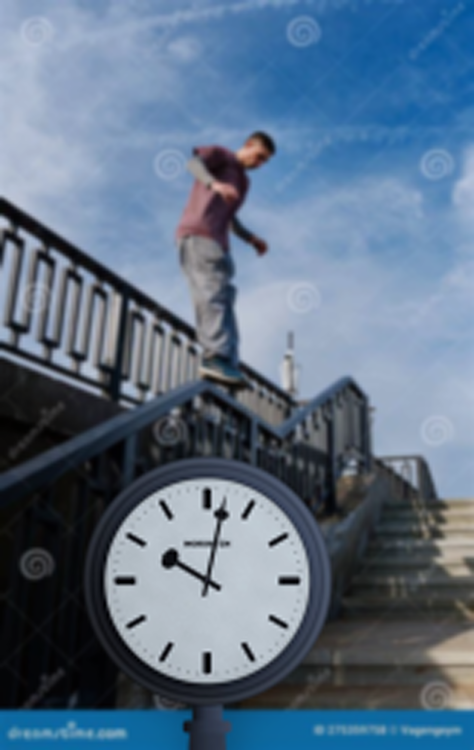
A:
10:02
